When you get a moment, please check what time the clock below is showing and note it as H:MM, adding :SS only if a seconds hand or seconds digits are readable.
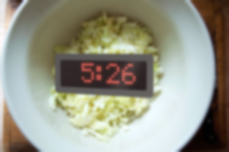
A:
5:26
